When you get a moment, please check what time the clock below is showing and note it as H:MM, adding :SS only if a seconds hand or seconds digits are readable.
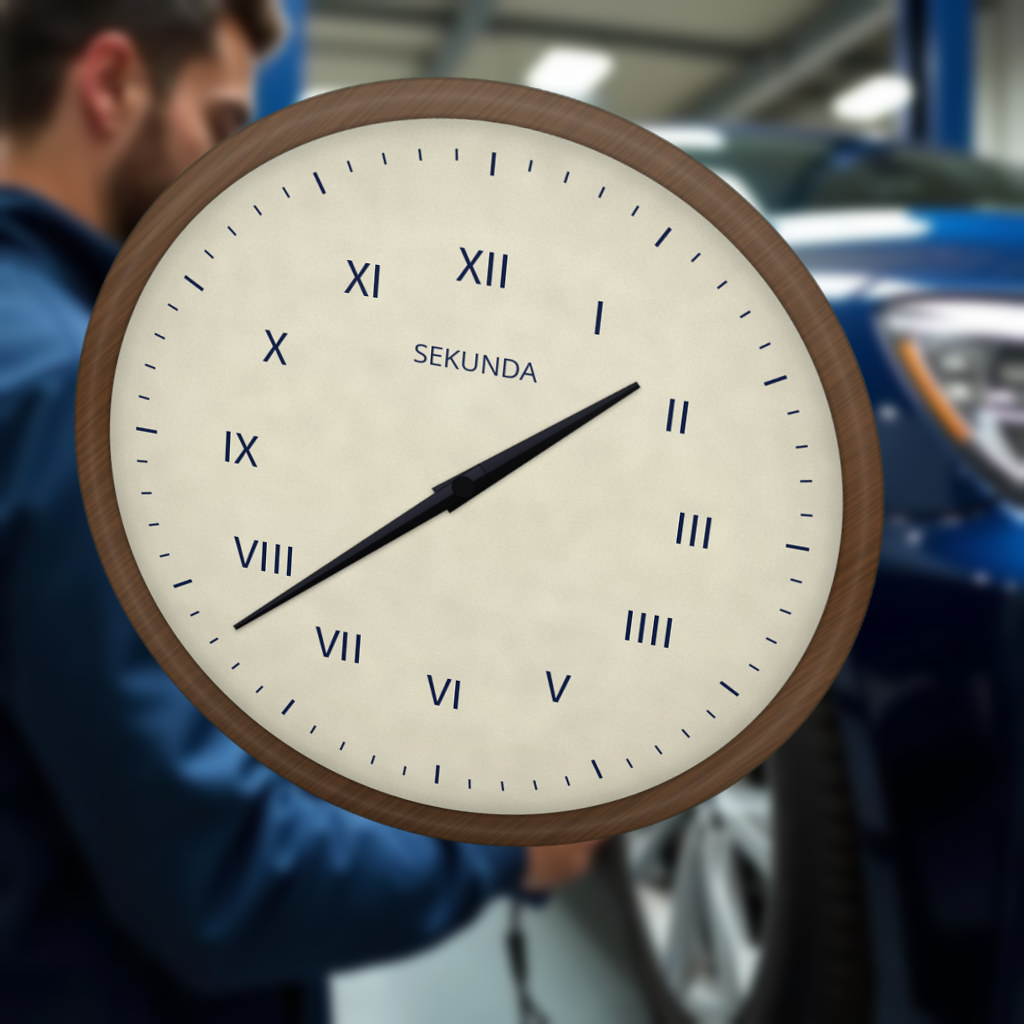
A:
1:38
